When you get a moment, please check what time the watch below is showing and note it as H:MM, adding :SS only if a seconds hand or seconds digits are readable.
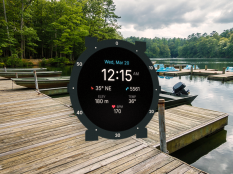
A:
12:15
